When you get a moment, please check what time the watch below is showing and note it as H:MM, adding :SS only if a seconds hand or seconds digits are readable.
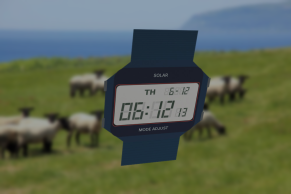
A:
6:12:13
